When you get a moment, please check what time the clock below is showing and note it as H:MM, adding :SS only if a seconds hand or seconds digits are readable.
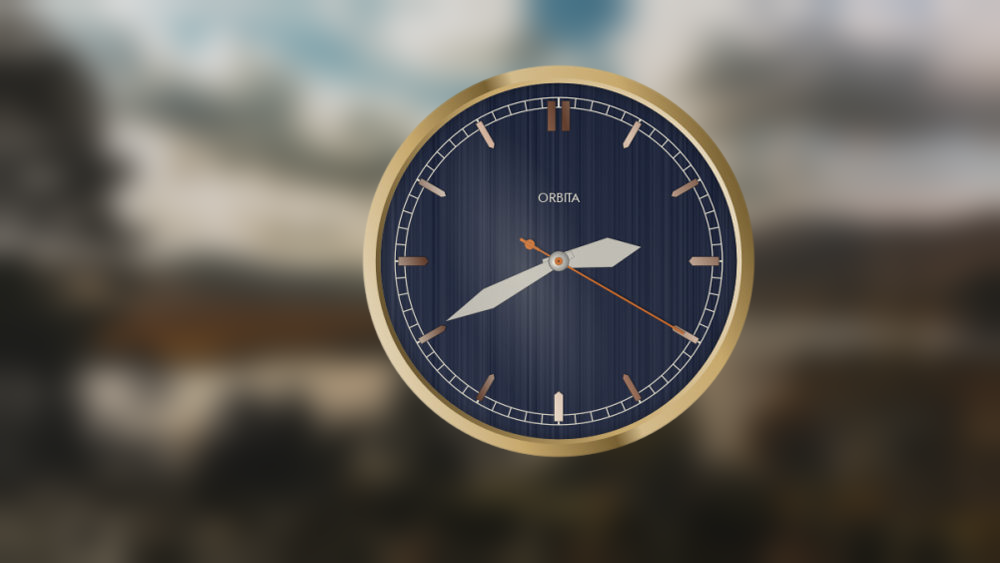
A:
2:40:20
